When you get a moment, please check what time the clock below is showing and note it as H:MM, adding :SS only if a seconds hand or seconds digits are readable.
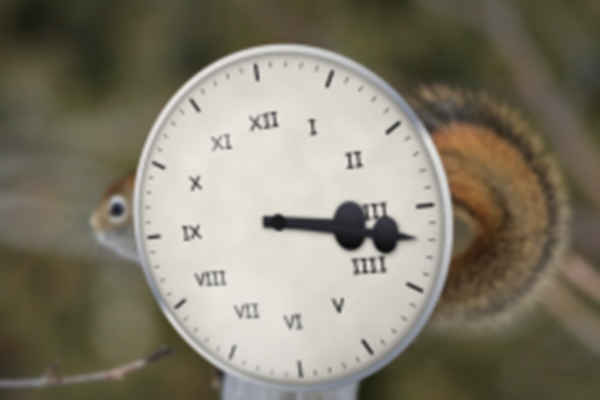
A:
3:17
